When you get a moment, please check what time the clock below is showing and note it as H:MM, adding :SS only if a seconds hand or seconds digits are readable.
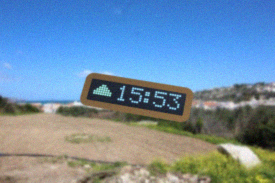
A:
15:53
